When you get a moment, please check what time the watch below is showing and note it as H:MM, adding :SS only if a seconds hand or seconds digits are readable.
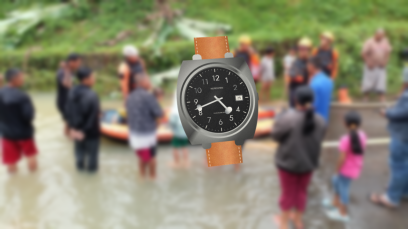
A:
4:42
